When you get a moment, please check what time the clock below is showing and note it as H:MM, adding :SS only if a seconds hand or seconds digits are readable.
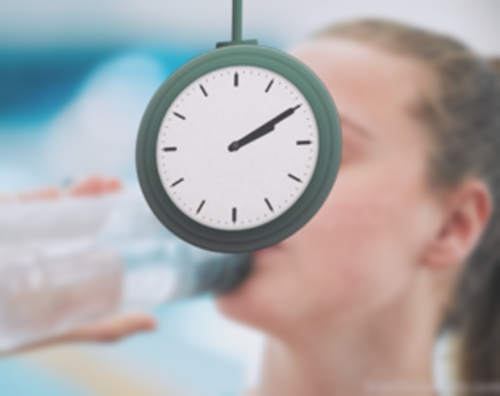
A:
2:10
